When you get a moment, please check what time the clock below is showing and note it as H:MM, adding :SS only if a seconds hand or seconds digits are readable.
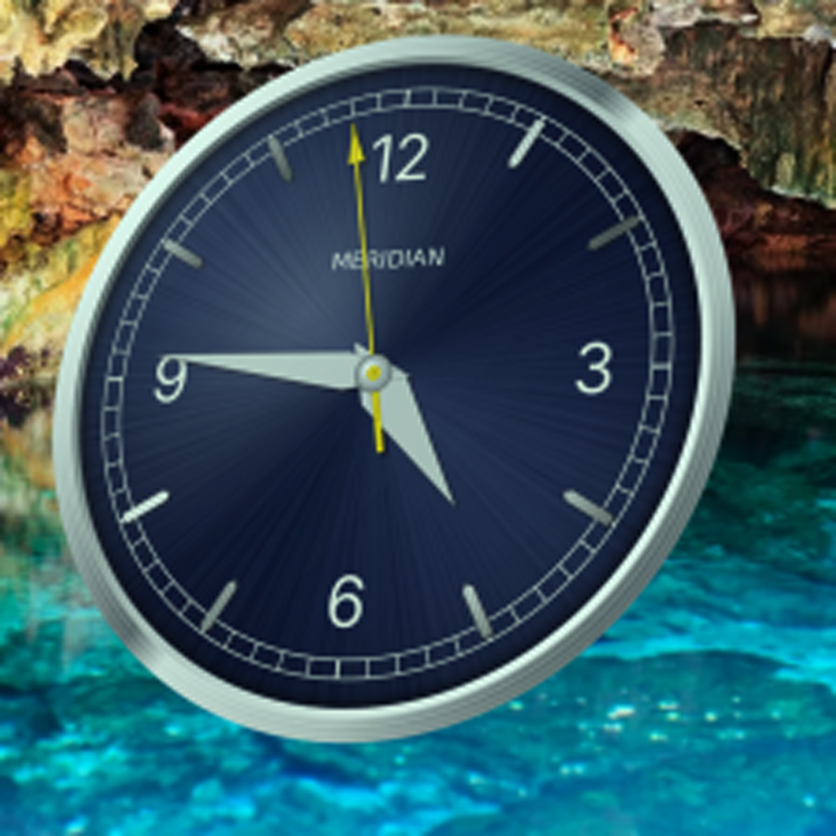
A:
4:45:58
